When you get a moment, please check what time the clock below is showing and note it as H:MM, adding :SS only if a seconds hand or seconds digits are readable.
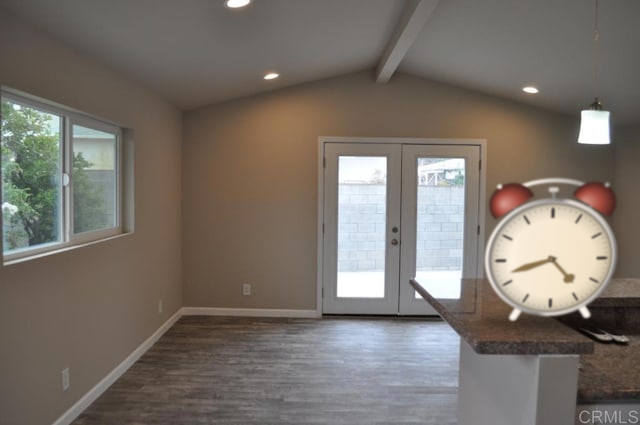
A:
4:42
